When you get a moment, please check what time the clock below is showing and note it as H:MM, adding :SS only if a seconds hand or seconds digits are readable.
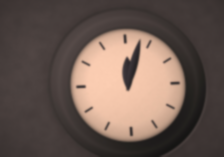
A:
12:03
